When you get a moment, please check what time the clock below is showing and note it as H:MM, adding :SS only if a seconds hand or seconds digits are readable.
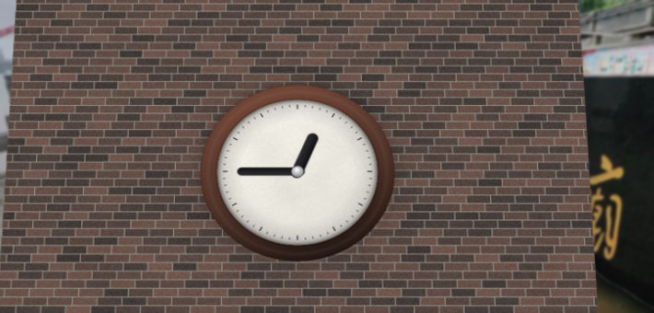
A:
12:45
